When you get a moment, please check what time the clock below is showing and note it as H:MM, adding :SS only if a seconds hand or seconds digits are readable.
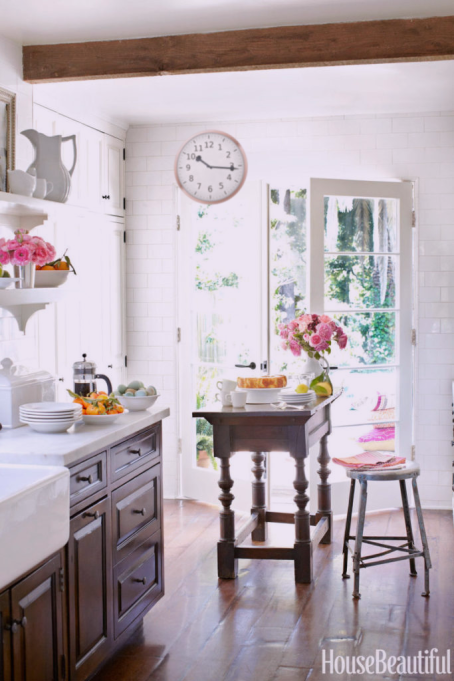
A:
10:16
